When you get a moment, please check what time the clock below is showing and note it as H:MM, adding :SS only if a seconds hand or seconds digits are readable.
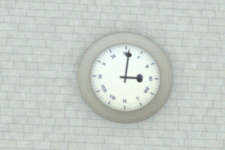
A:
3:01
